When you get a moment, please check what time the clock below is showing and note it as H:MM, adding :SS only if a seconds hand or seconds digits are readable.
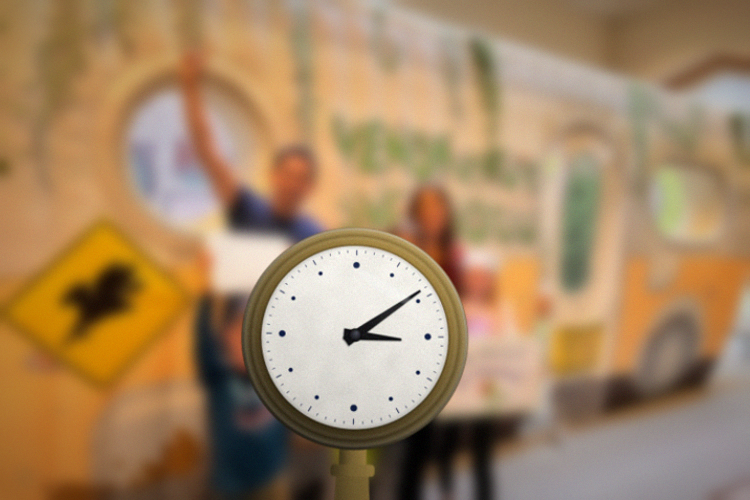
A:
3:09
